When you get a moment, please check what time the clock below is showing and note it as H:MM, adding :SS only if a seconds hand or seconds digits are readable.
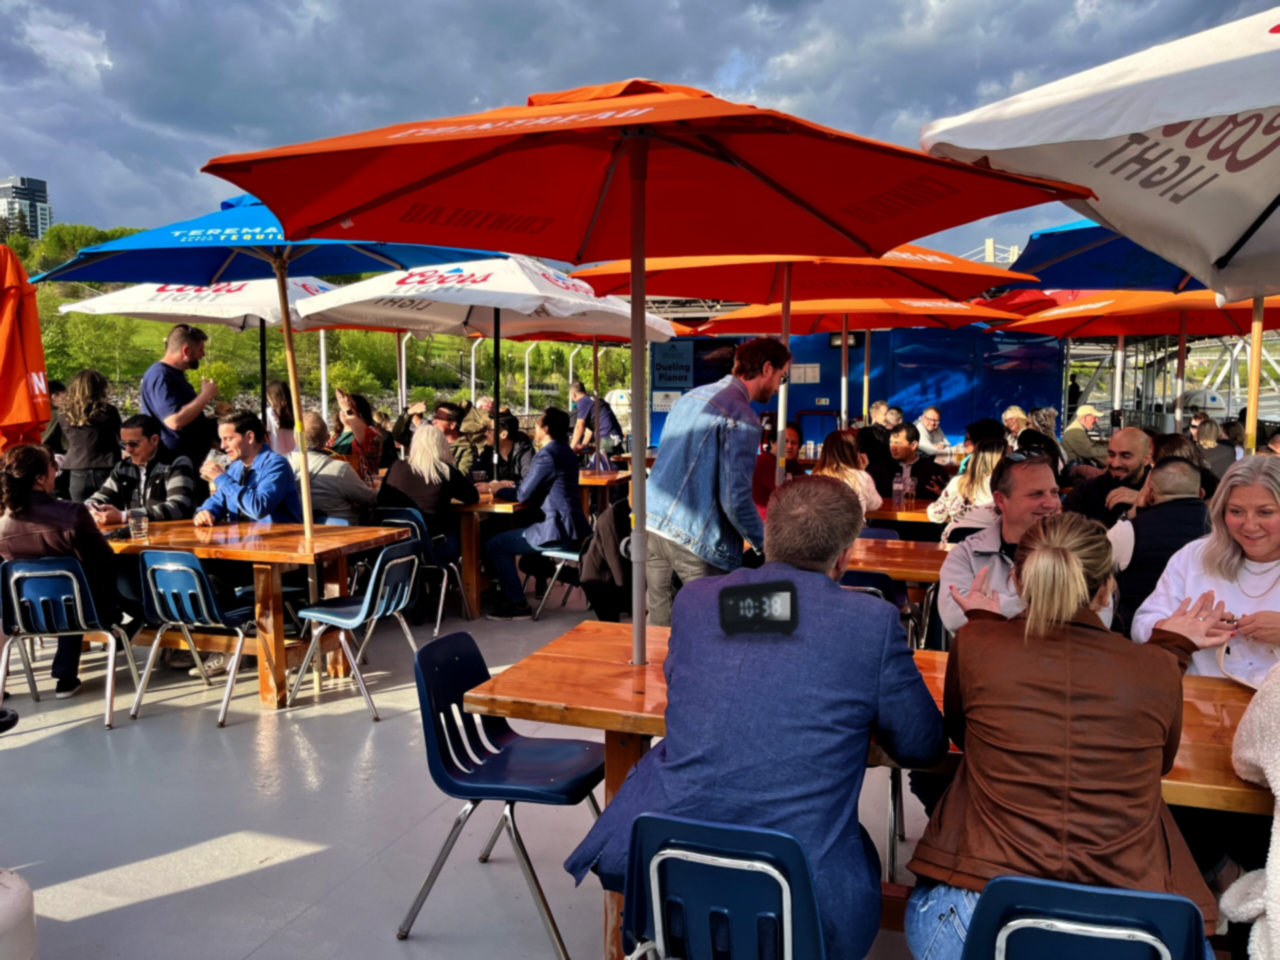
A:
10:38
